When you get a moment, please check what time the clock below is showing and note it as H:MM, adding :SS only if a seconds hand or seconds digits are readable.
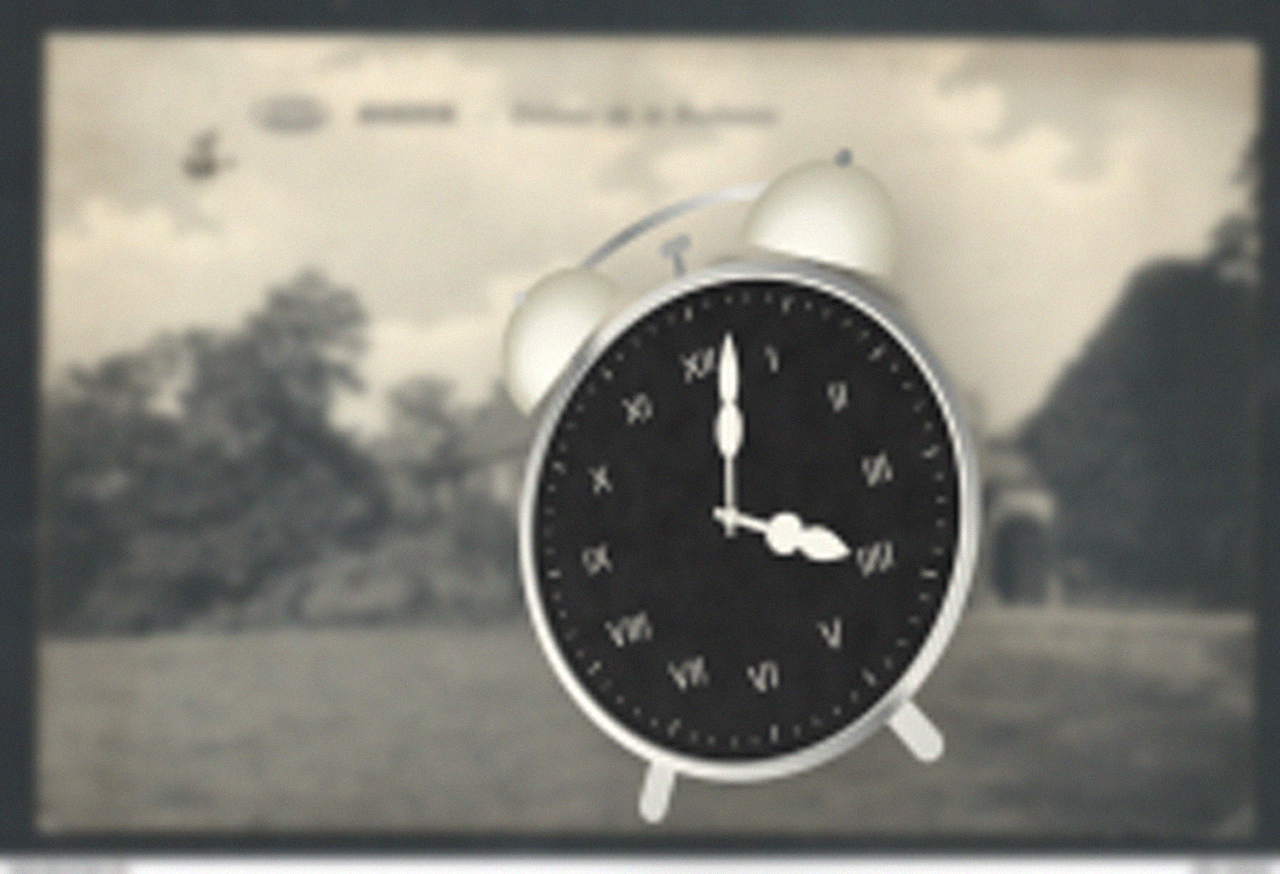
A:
4:02
